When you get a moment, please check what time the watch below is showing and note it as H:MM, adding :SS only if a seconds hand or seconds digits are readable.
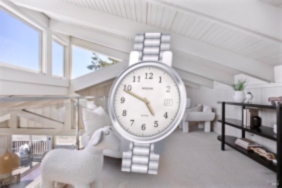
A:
4:49
